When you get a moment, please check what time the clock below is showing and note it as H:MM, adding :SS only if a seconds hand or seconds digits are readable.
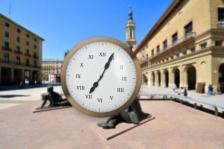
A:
7:04
